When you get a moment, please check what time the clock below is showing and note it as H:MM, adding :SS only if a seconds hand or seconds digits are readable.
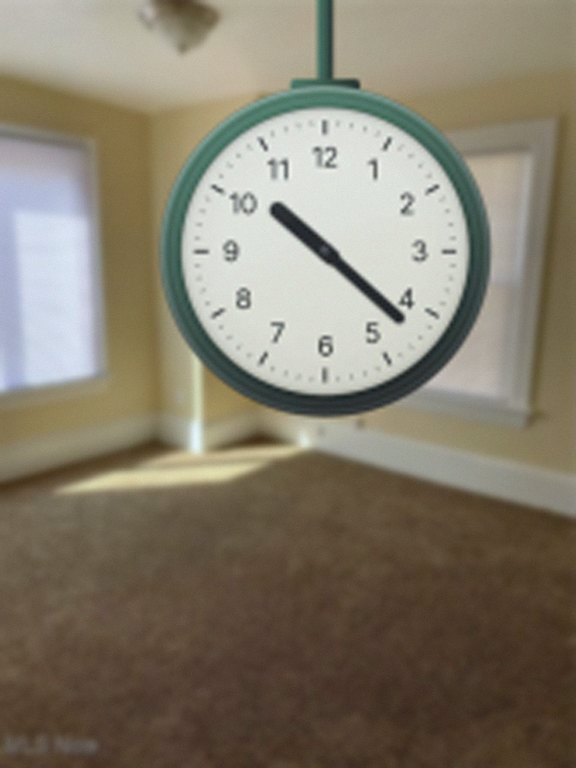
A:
10:22
